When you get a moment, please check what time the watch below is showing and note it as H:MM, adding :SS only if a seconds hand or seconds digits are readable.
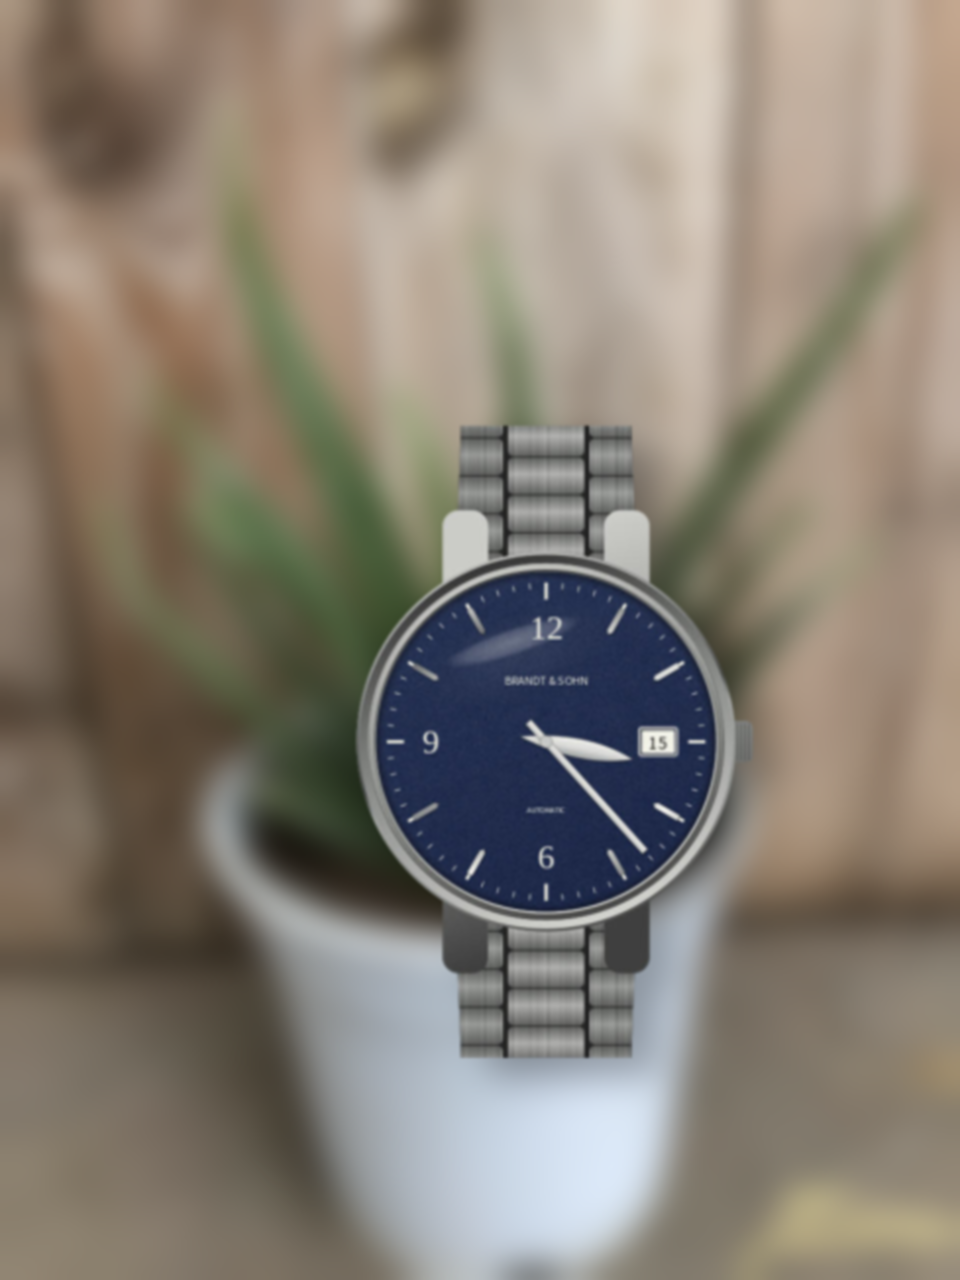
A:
3:23
